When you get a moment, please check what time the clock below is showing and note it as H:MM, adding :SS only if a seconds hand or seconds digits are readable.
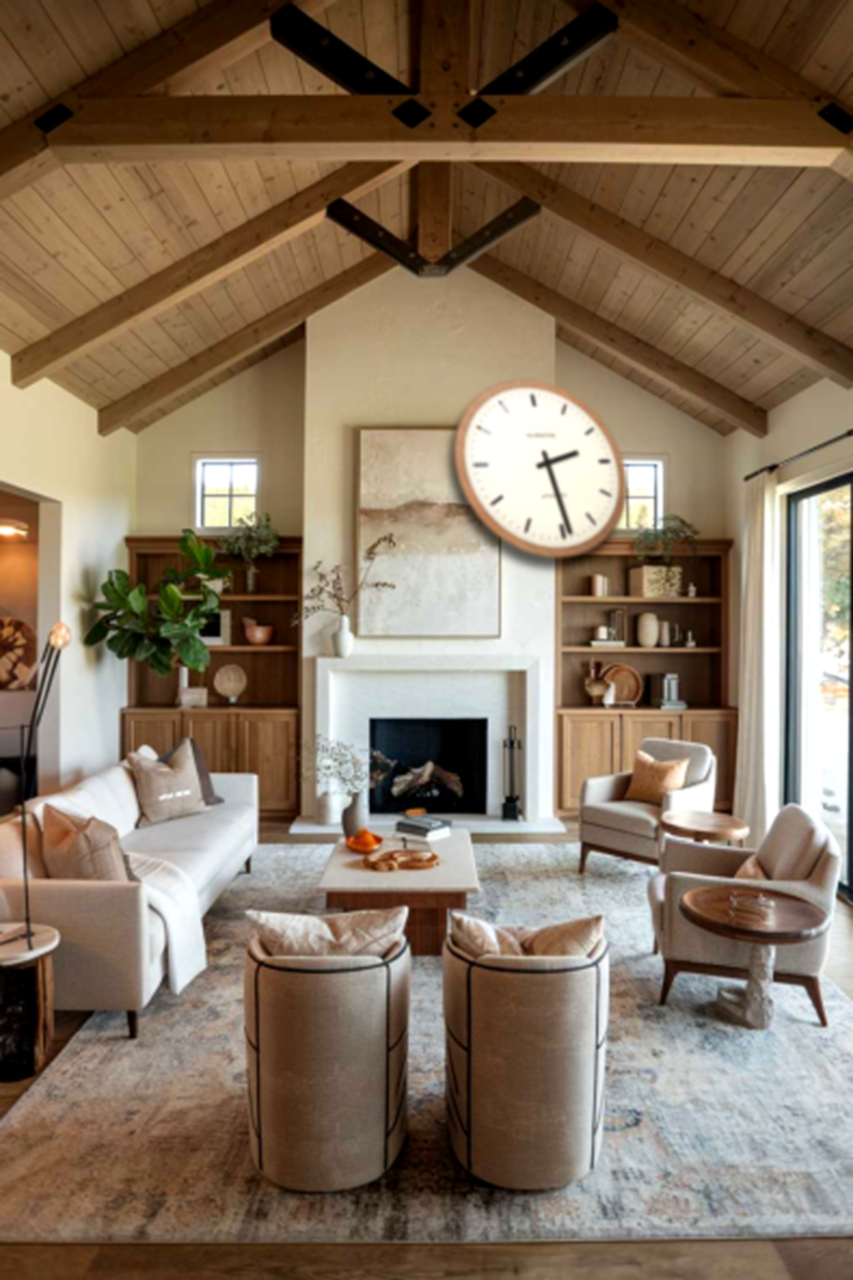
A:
2:29
